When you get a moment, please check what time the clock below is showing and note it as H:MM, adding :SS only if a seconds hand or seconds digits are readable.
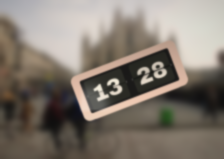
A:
13:28
